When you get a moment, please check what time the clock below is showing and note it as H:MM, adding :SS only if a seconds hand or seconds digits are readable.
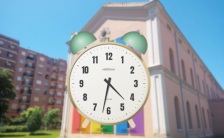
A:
4:32
